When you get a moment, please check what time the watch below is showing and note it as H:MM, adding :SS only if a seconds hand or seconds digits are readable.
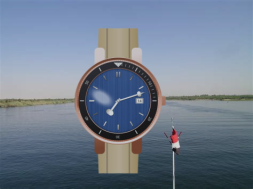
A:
7:12
